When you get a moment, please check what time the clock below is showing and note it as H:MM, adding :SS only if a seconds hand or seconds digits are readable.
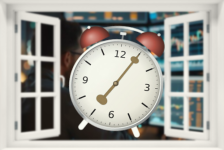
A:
7:05
